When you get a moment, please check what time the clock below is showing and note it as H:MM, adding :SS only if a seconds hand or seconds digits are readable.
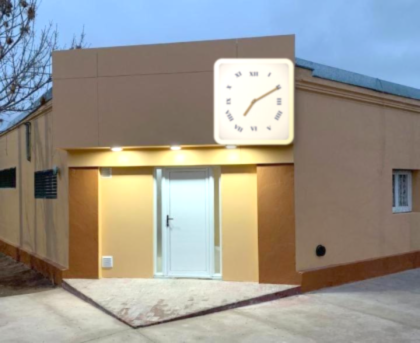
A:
7:10
